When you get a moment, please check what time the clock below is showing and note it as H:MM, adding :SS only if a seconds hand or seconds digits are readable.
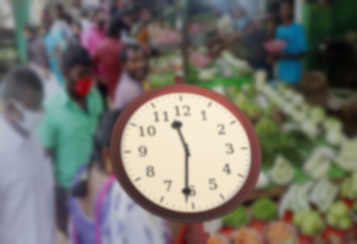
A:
11:31
